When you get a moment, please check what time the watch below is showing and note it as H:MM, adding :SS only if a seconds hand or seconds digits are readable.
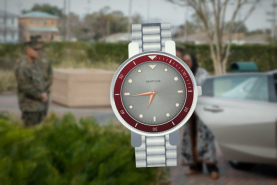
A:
6:44
